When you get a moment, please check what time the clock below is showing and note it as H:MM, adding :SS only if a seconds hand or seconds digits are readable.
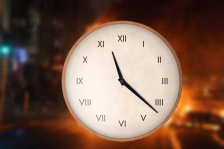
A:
11:22
